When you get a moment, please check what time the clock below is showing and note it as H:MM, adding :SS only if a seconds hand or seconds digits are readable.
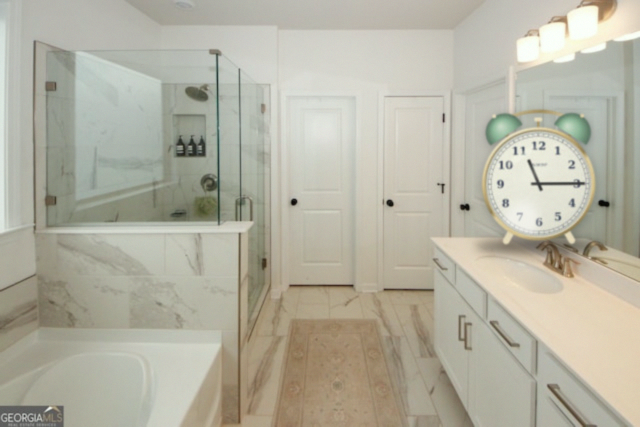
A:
11:15
